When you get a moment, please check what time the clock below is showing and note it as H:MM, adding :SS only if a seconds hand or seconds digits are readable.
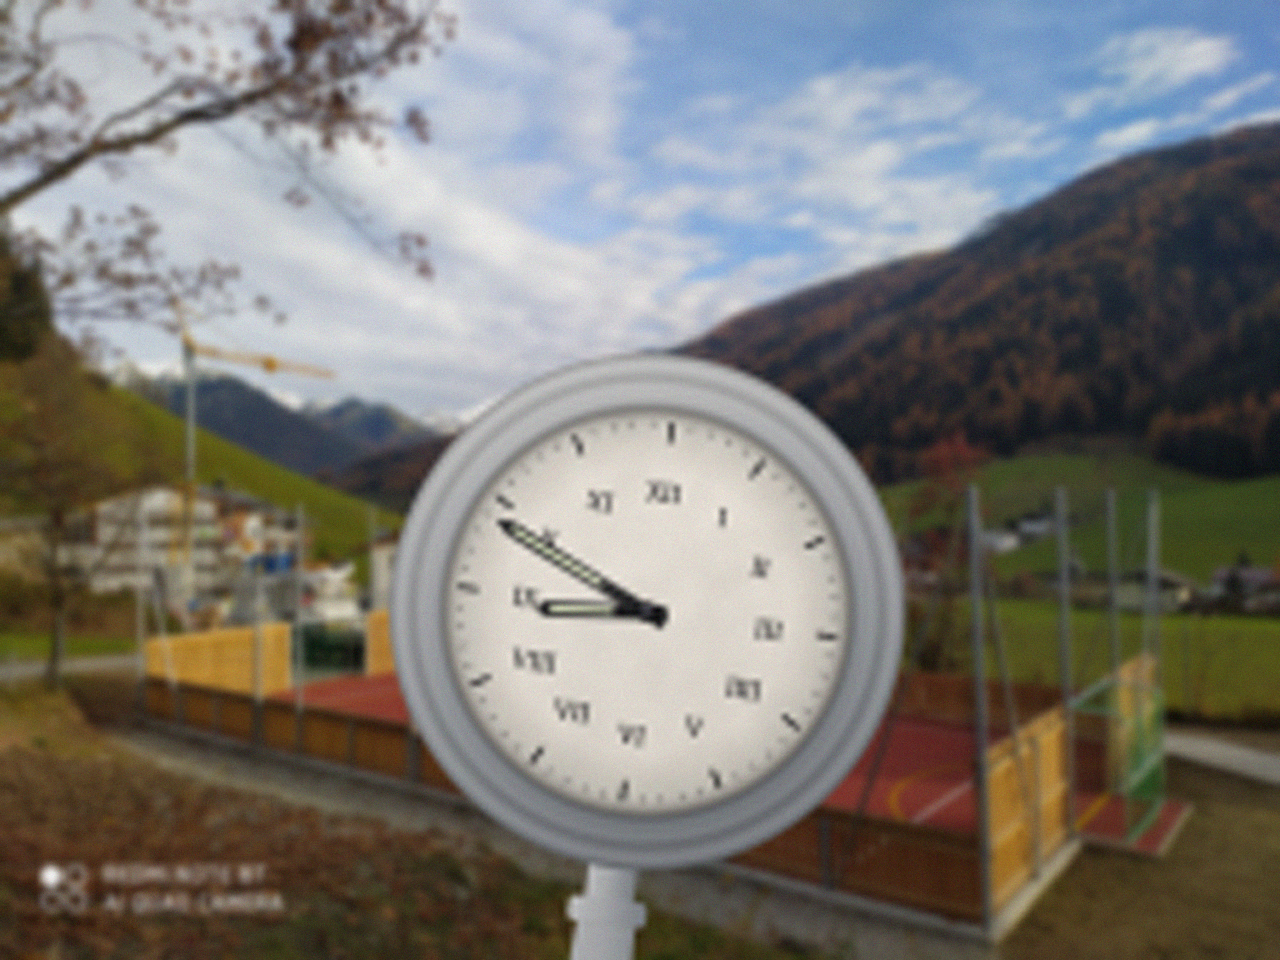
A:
8:49
